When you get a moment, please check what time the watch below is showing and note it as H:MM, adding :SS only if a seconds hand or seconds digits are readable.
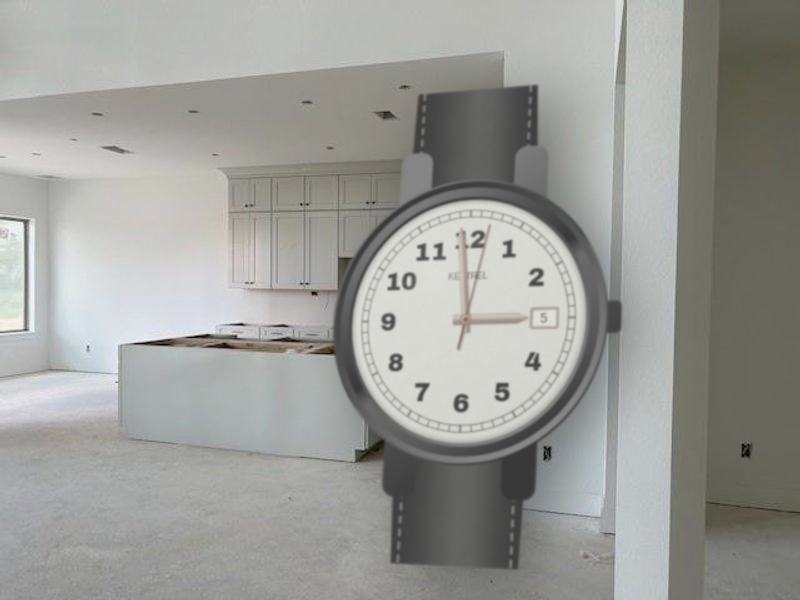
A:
2:59:02
